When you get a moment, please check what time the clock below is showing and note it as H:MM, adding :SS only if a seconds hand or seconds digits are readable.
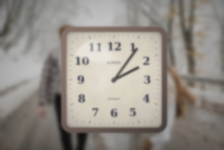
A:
2:06
